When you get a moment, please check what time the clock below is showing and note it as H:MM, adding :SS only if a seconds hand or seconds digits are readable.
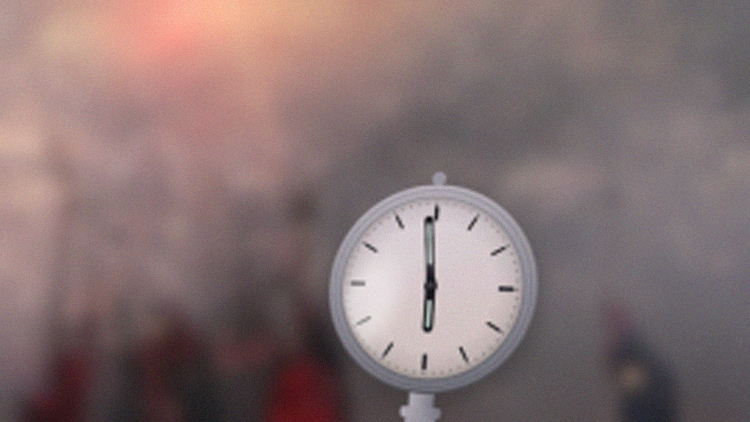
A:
5:59
